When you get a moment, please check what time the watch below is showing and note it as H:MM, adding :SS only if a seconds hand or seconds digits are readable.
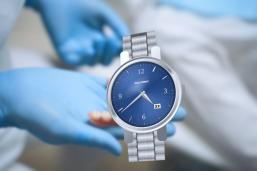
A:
4:39
